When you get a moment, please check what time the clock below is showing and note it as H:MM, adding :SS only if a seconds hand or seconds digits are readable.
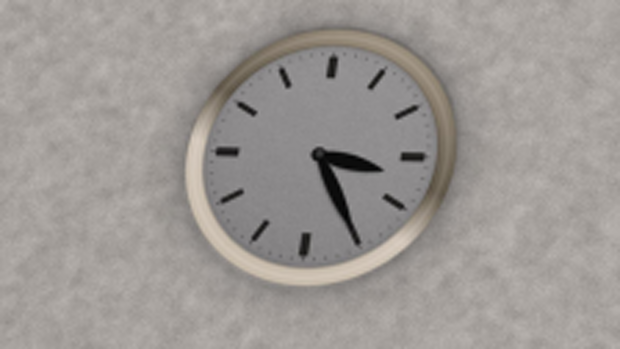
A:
3:25
